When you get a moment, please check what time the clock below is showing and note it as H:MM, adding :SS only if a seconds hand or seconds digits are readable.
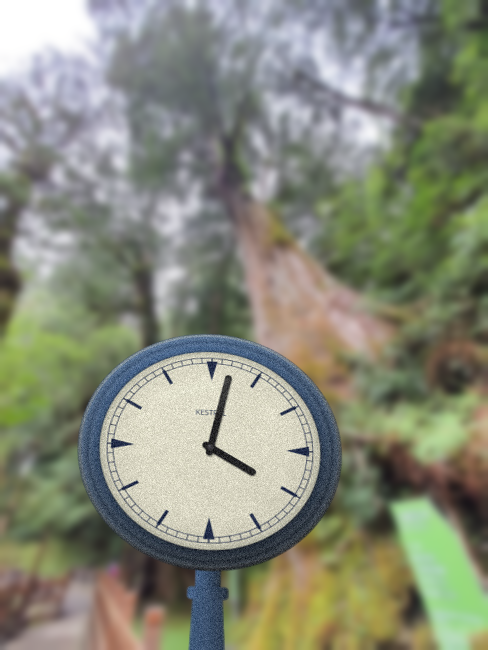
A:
4:02
